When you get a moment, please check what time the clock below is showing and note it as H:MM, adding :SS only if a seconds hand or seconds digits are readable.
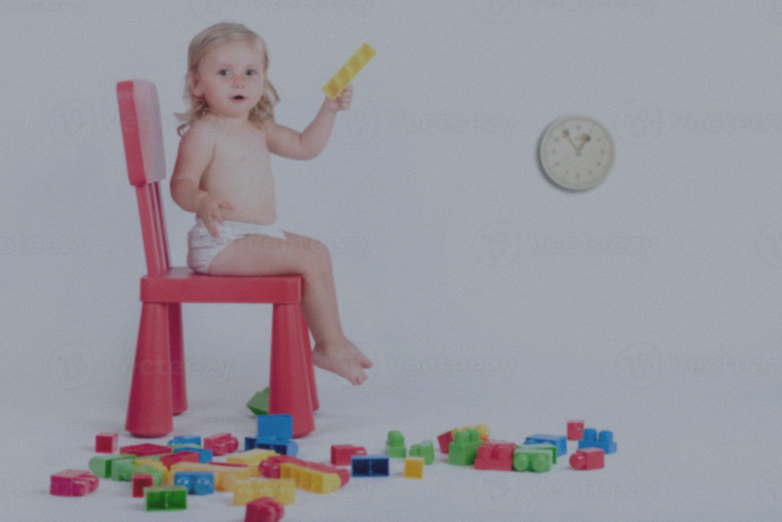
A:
12:54
